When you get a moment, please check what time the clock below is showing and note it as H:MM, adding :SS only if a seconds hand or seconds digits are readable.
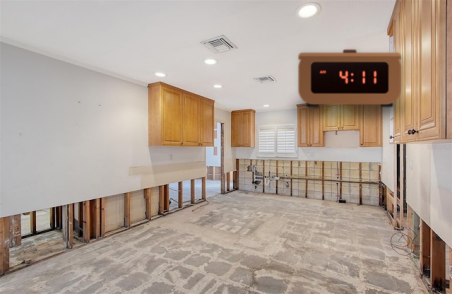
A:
4:11
